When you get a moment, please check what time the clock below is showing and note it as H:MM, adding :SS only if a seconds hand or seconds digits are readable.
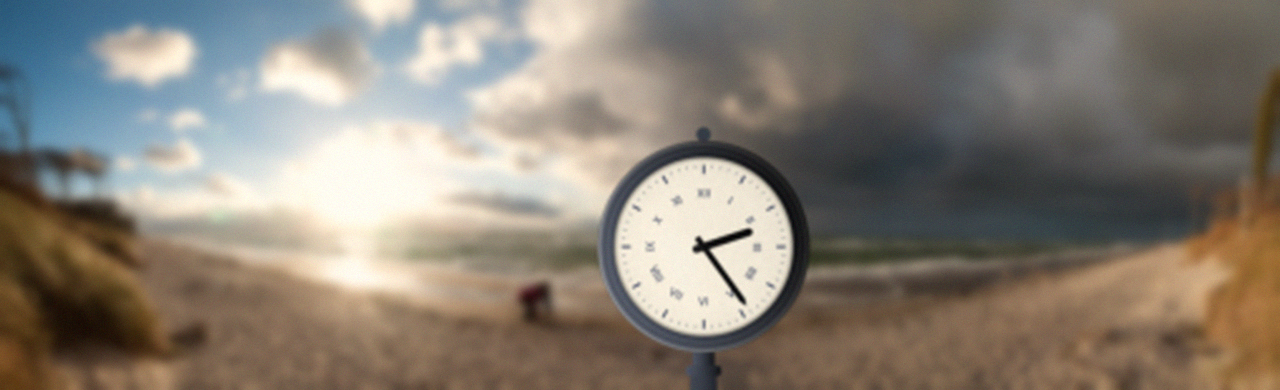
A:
2:24
